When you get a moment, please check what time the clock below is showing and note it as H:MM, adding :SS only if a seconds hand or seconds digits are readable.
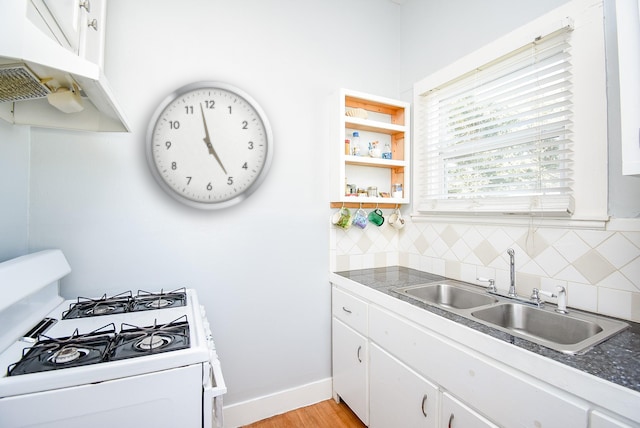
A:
4:58
